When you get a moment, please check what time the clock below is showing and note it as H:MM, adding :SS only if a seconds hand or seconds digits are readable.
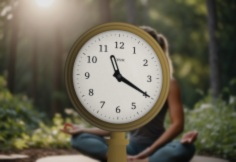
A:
11:20
